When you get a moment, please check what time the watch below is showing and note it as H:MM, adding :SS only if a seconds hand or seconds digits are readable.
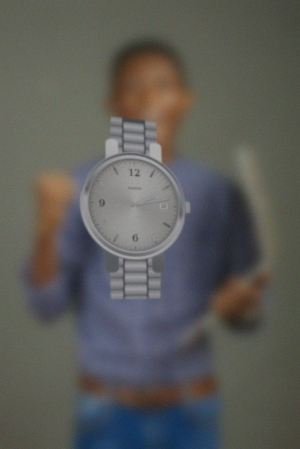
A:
2:13
